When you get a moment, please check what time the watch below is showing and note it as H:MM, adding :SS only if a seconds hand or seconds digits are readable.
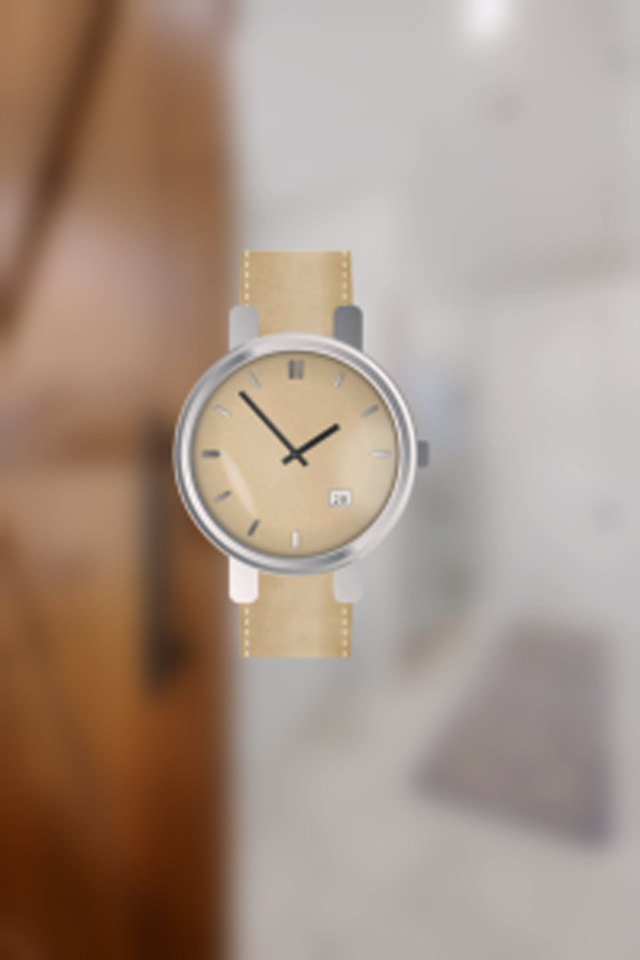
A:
1:53
